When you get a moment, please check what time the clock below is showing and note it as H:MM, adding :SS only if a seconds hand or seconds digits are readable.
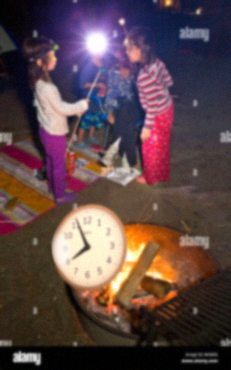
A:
7:56
